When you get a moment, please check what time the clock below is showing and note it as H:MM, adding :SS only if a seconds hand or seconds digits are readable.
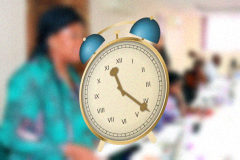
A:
11:22
